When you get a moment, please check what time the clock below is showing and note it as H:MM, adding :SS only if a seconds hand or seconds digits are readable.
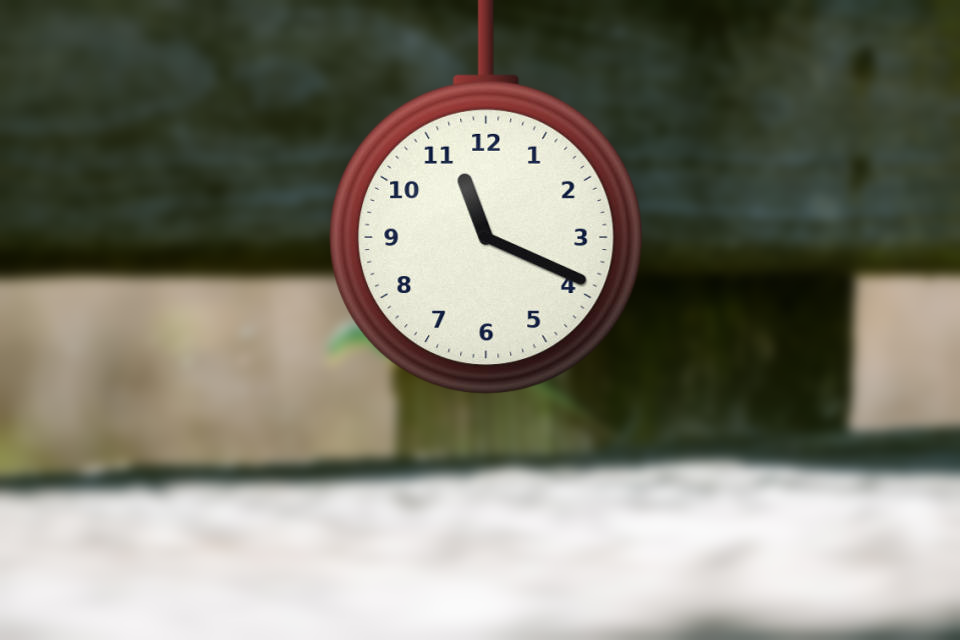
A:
11:19
